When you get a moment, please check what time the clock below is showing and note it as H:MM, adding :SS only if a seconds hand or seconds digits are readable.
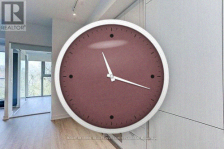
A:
11:18
